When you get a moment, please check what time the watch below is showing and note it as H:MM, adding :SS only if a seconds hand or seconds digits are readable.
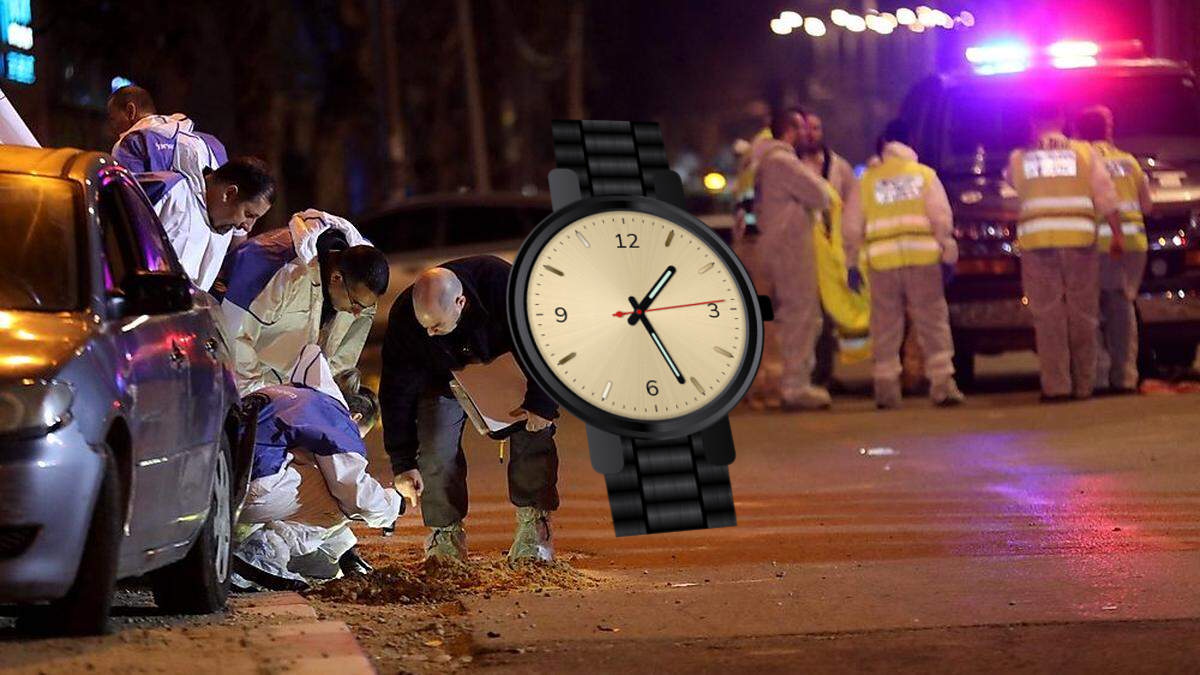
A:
1:26:14
